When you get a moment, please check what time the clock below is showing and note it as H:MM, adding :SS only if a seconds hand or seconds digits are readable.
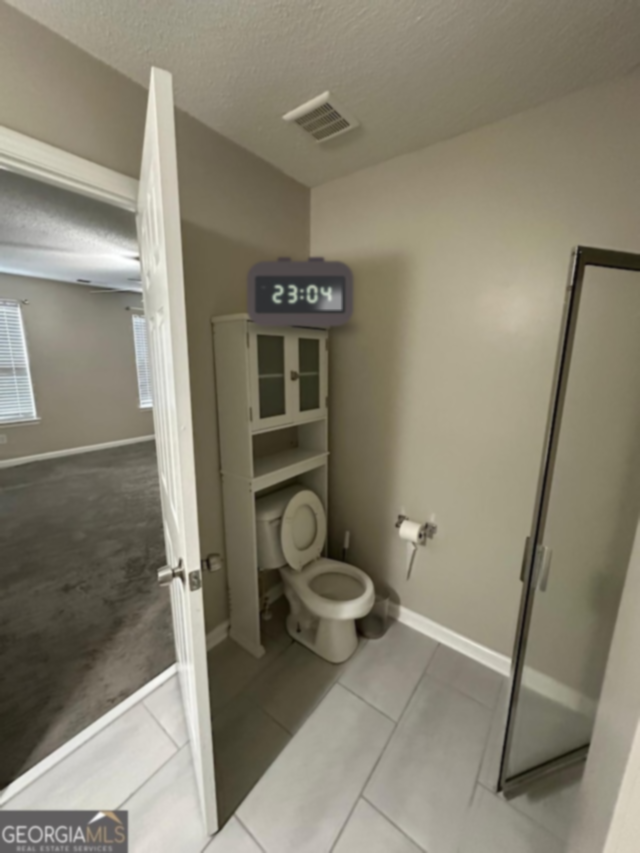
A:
23:04
